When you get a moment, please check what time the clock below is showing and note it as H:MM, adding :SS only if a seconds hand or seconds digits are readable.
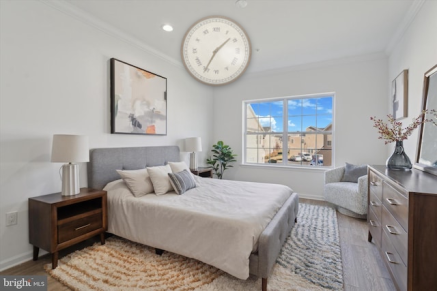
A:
1:35
